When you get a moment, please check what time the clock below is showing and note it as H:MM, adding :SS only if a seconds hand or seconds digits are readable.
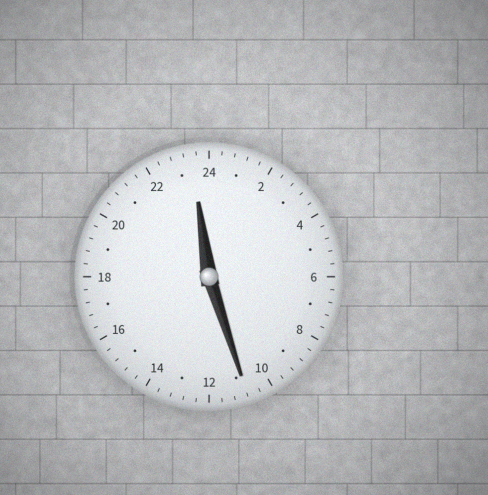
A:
23:27
